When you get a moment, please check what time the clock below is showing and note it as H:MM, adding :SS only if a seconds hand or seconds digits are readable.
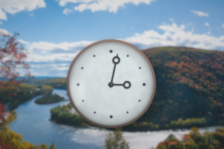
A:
3:02
